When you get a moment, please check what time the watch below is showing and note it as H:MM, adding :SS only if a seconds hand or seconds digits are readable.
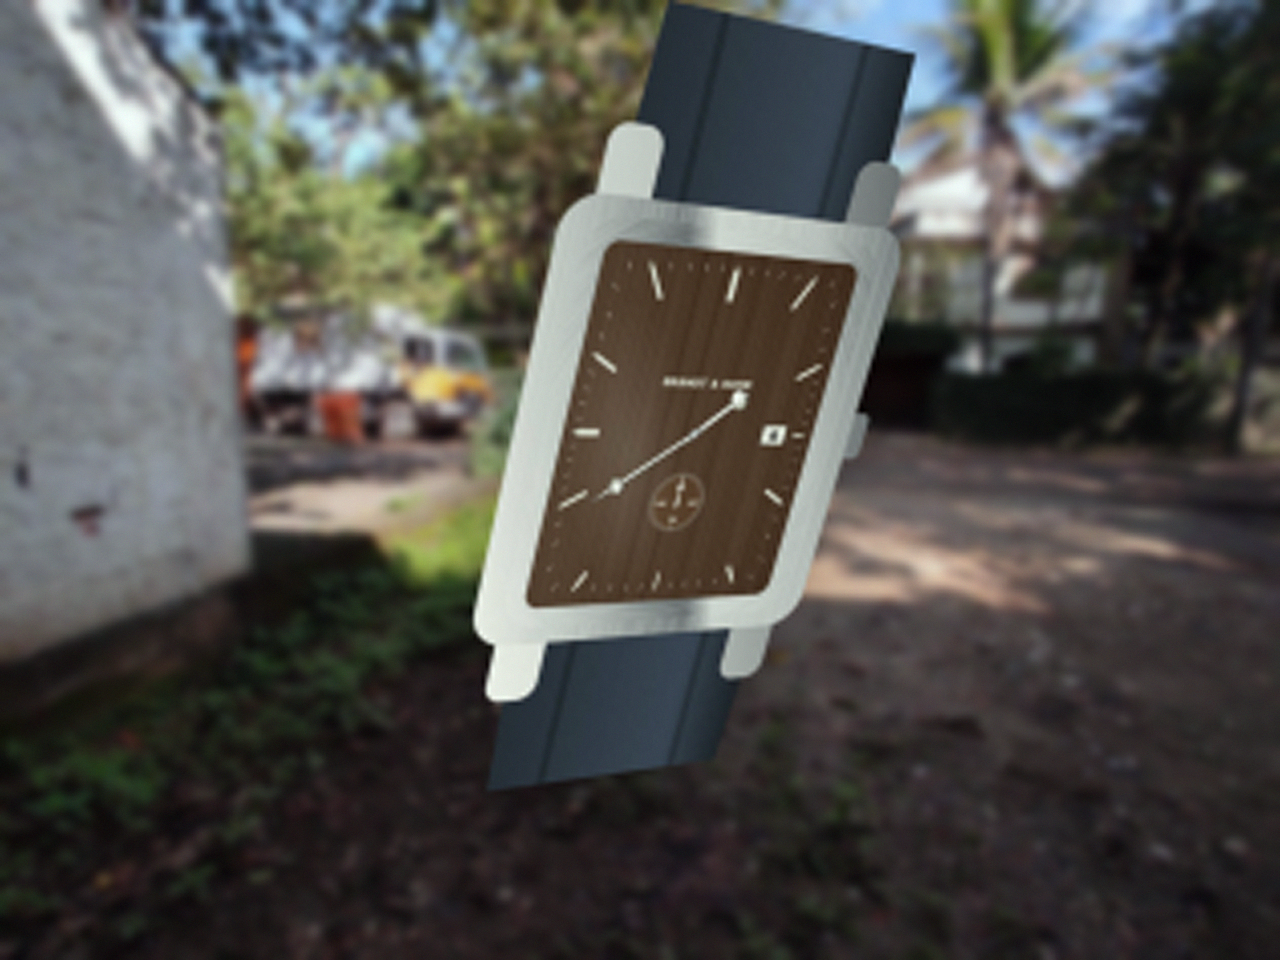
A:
1:39
